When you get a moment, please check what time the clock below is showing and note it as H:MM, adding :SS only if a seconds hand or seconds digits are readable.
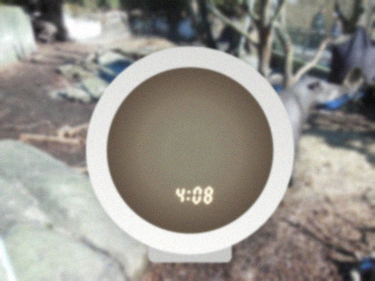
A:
4:08
